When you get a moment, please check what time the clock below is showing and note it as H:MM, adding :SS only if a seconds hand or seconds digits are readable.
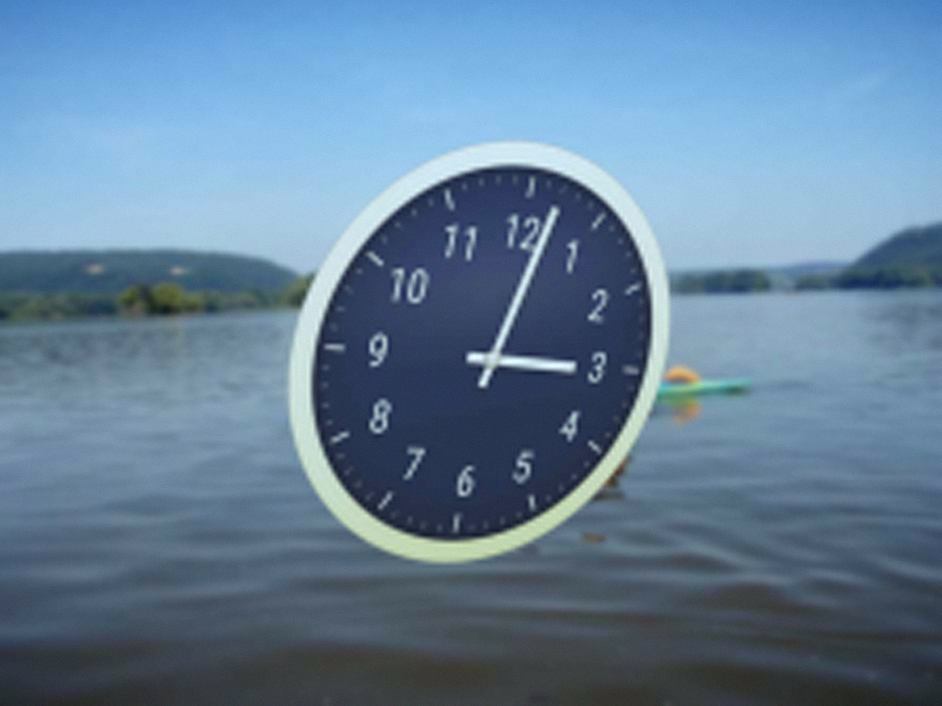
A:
3:02
